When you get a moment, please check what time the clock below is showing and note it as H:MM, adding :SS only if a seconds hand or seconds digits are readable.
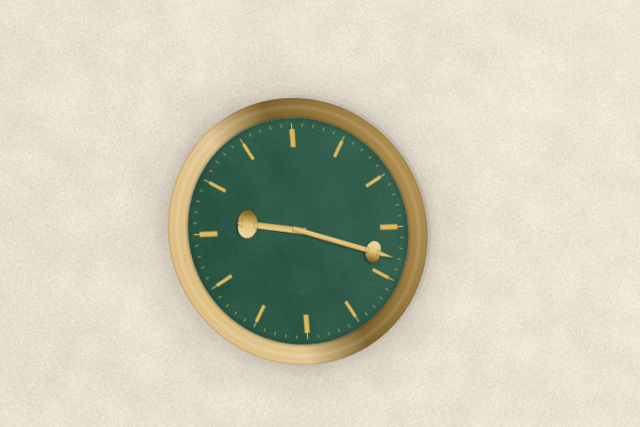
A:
9:18
